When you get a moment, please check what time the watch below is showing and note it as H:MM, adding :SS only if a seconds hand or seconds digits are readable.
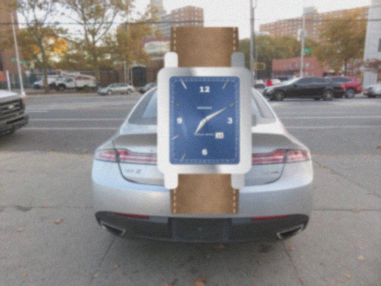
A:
7:10
